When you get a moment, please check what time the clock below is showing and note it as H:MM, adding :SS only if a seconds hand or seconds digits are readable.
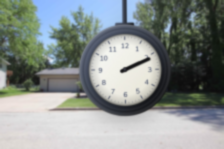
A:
2:11
